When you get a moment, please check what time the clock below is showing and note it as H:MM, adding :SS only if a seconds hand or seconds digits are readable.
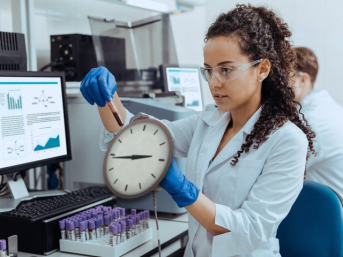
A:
2:44
